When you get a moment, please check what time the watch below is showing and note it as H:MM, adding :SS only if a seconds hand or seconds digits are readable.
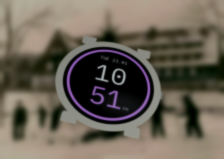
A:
10:51
